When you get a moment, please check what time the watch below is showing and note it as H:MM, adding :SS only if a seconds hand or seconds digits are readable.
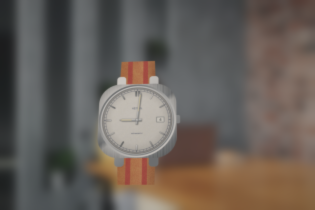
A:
9:01
